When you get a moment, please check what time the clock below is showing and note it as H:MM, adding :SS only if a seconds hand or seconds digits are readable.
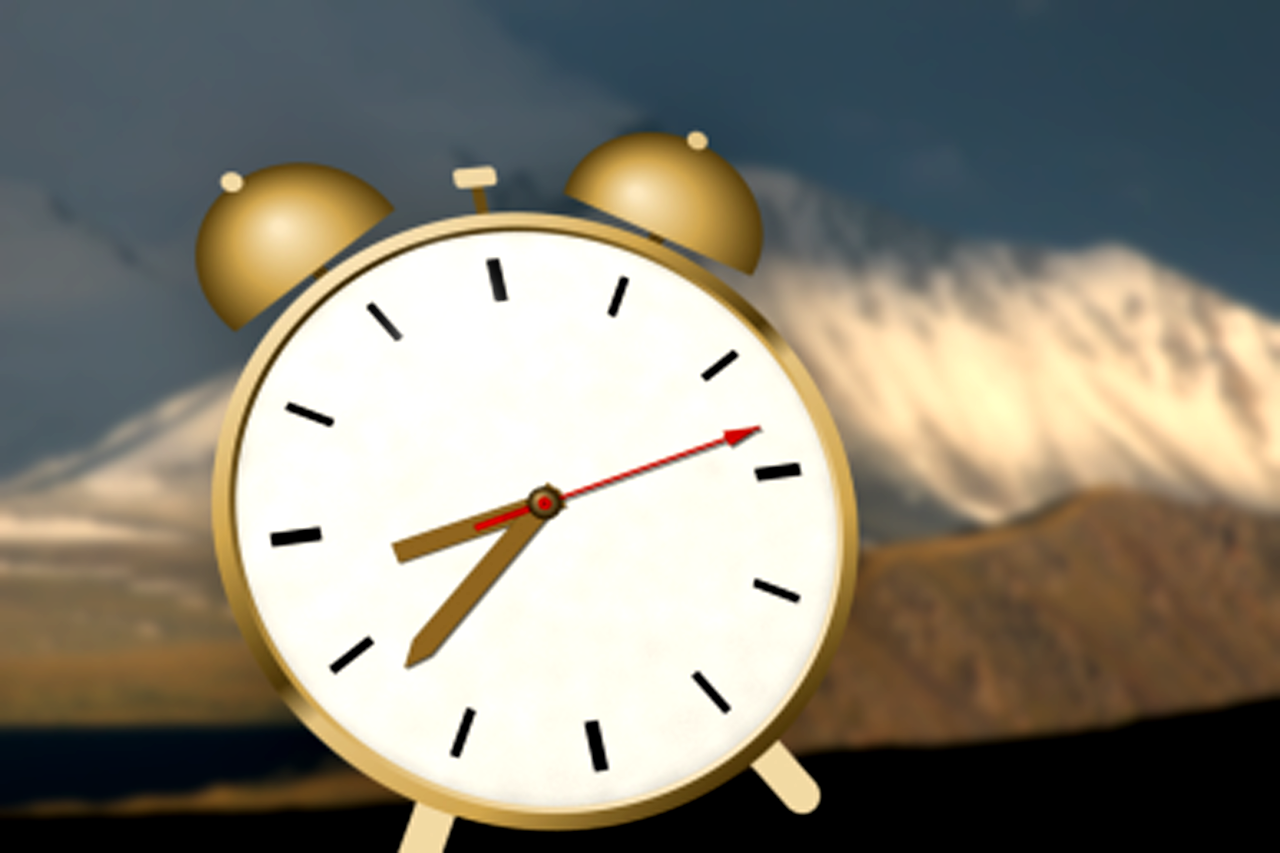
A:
8:38:13
